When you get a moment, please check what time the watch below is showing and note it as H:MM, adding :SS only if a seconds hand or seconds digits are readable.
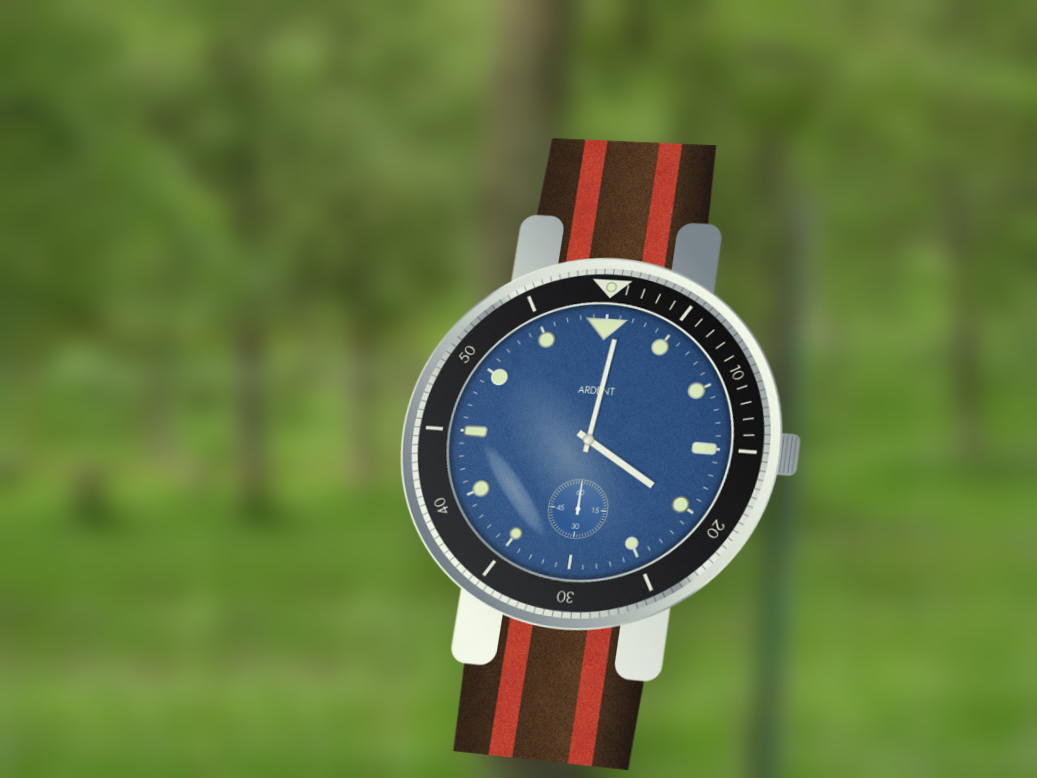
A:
4:01
